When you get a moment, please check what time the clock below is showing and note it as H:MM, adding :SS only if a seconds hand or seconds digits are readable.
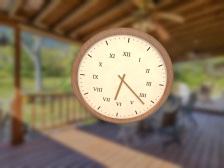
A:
6:22
